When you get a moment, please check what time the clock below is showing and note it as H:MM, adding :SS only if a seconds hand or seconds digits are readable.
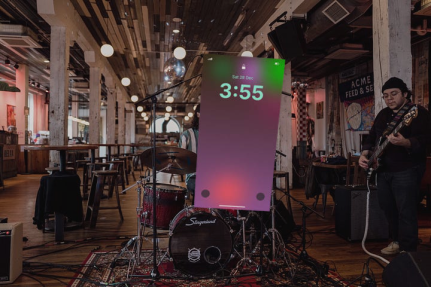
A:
3:55
